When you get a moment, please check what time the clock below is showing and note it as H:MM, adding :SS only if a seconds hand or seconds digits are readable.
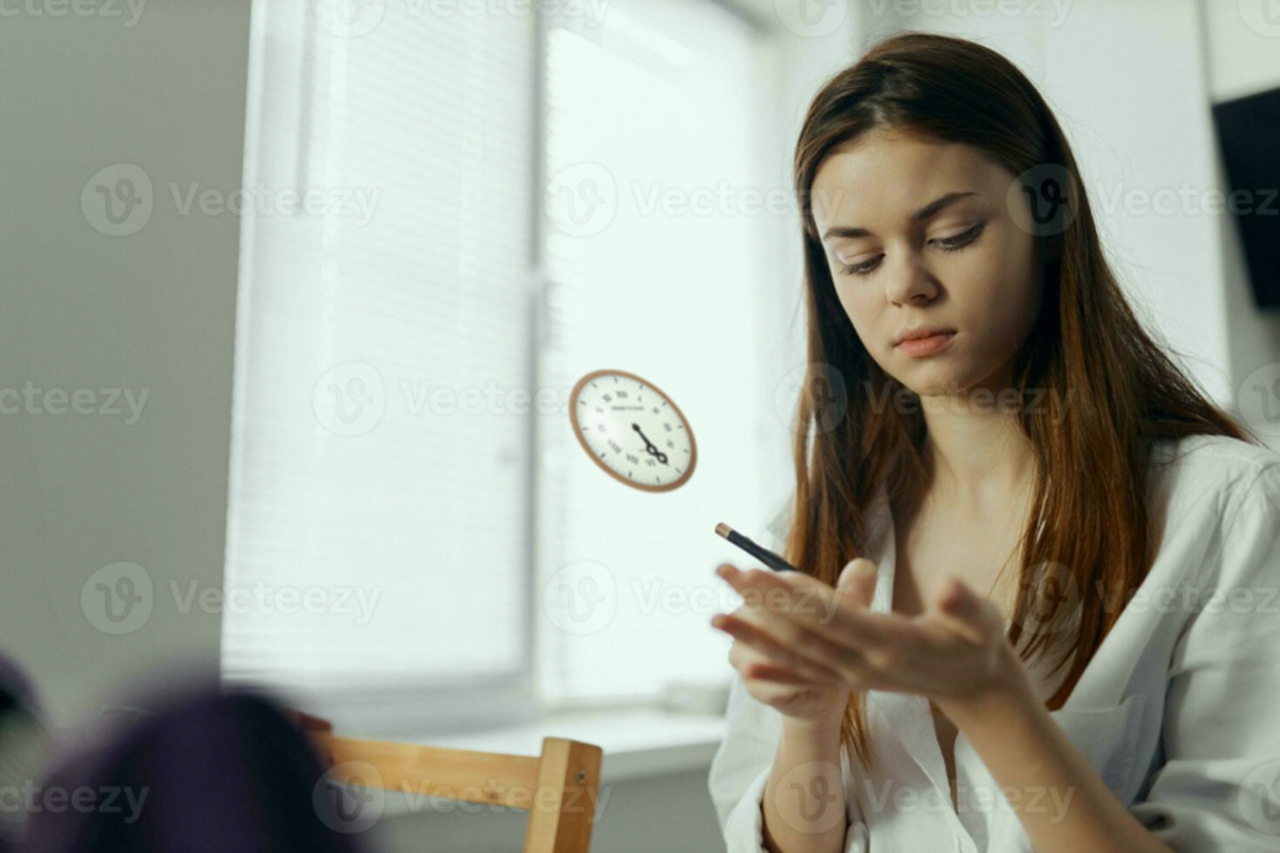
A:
5:26
